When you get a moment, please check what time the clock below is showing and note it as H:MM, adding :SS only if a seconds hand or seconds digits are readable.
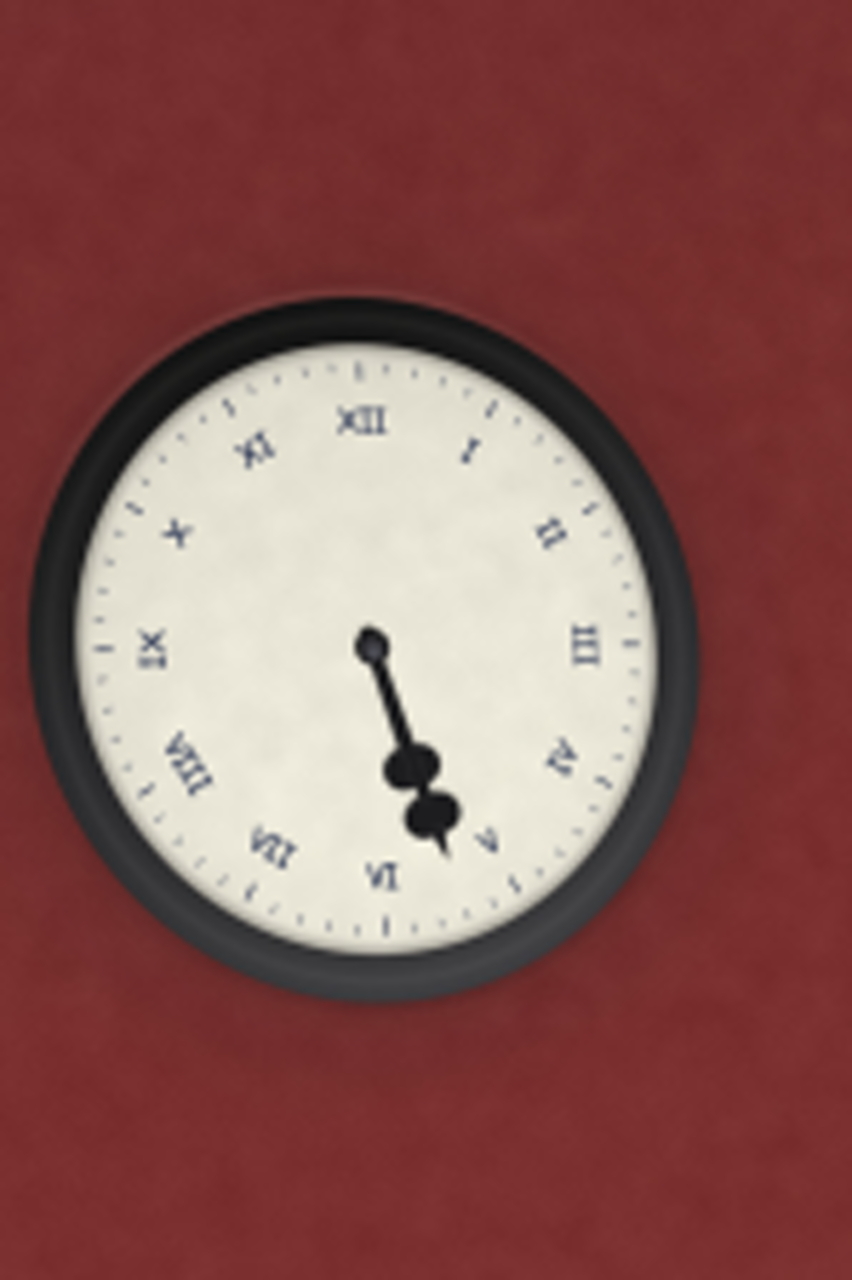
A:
5:27
